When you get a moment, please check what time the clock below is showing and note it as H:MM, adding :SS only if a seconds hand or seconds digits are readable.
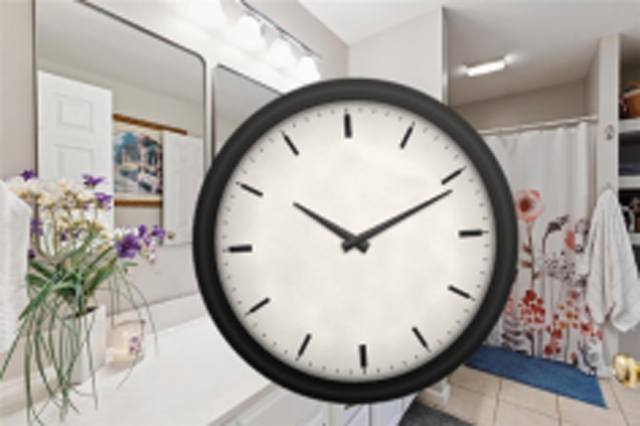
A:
10:11
